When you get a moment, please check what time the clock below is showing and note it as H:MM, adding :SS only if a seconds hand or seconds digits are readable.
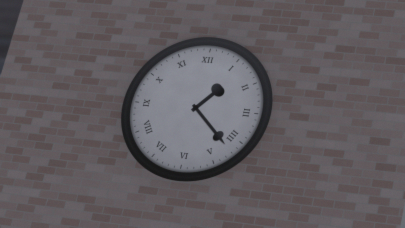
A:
1:22
